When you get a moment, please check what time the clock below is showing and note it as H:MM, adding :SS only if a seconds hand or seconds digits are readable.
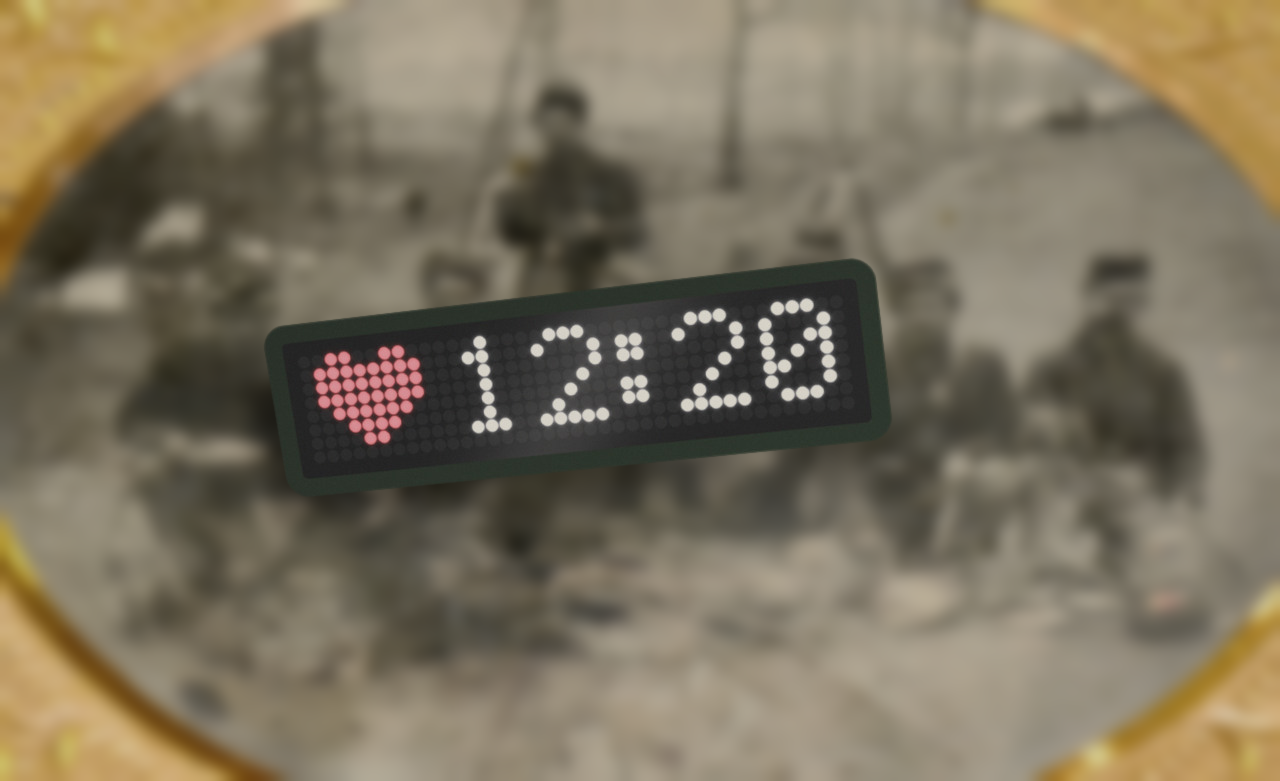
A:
12:20
